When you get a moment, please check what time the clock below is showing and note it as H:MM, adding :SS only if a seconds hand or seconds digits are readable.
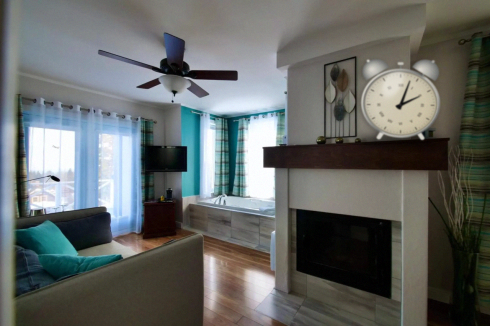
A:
2:03
